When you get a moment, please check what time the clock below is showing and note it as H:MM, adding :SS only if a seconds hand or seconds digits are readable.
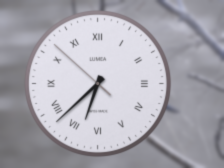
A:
6:37:52
